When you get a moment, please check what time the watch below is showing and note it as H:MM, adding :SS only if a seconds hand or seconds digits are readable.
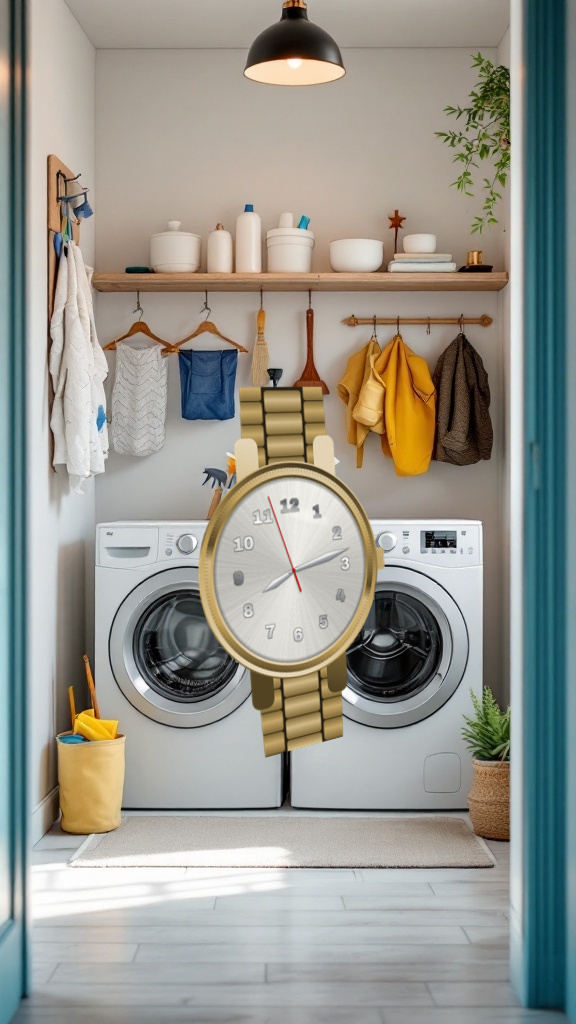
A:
8:12:57
